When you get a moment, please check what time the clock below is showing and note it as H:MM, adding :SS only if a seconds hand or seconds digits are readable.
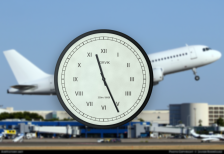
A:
11:26
